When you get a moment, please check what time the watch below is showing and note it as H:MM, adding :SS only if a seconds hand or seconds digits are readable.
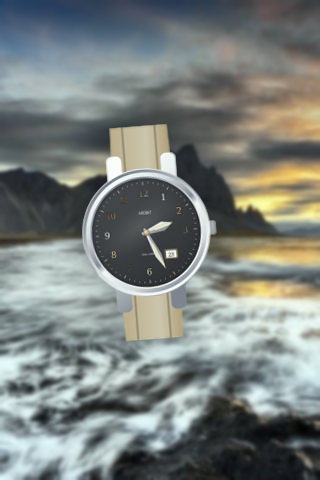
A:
2:26
